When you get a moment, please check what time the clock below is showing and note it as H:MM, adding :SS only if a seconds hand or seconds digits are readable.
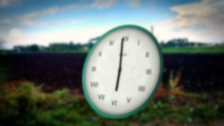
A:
5:59
